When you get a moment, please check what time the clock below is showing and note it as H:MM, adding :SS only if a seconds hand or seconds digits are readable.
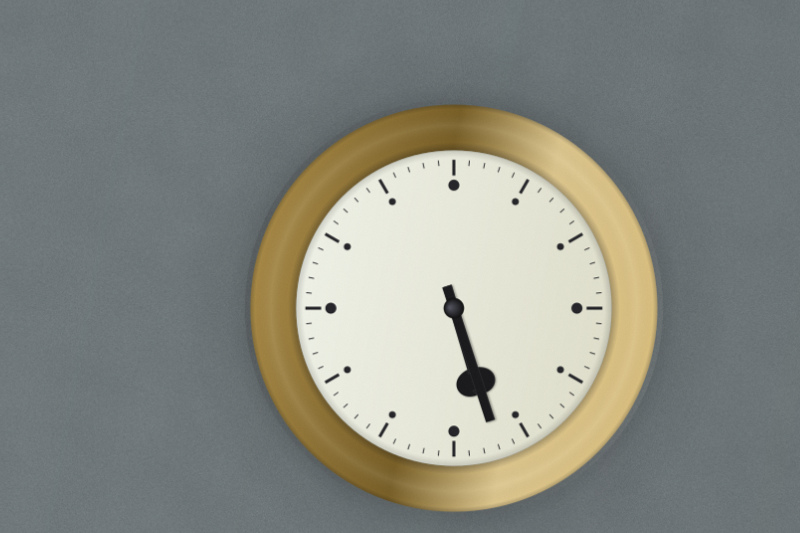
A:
5:27
